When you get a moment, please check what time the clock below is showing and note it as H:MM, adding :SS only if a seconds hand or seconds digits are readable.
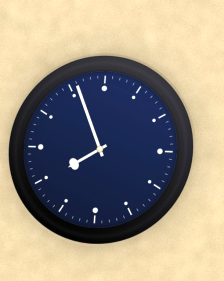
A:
7:56
